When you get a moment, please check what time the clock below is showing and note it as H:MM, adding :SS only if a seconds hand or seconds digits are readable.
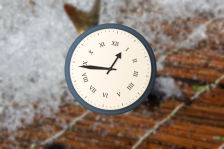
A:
12:44
